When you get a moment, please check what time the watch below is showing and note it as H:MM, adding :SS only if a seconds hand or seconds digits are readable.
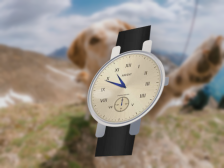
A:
10:49
